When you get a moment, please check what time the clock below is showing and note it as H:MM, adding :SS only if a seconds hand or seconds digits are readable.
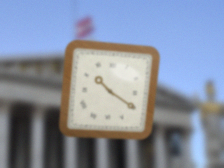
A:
10:20
